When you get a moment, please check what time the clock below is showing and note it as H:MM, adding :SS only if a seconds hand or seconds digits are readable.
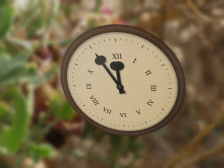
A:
11:55
